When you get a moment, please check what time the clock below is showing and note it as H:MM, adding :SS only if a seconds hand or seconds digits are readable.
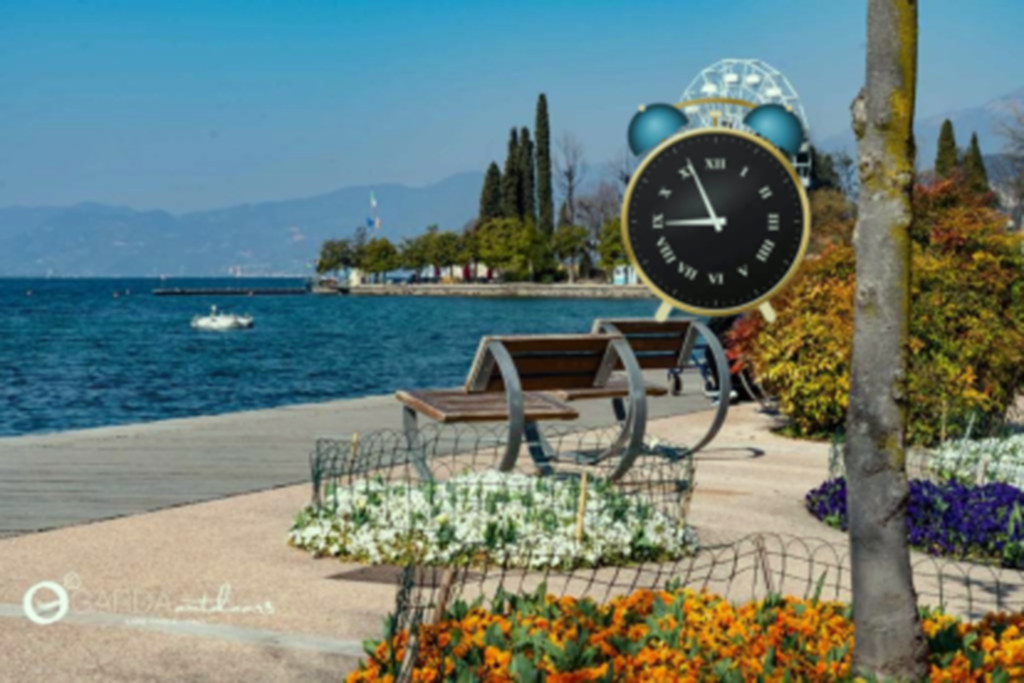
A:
8:56
